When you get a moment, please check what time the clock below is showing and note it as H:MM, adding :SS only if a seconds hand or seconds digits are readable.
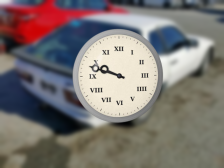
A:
9:48
